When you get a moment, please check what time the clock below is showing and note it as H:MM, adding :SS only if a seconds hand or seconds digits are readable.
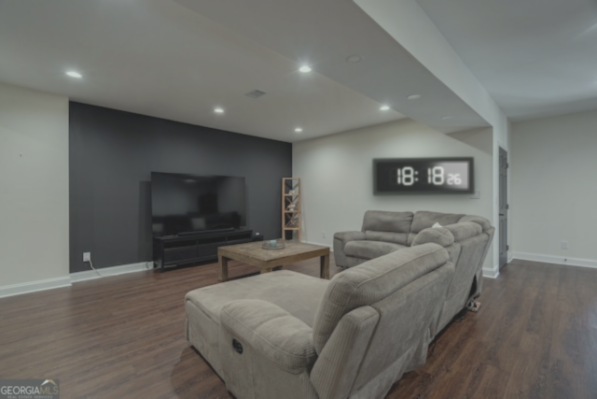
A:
18:18
